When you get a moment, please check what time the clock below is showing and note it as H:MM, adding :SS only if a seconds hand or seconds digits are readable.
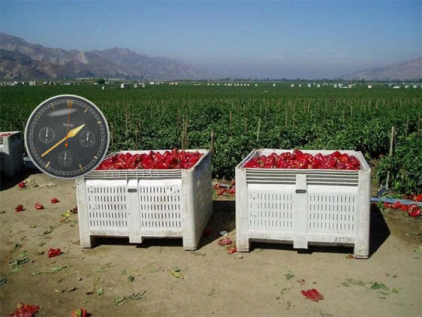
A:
1:38
